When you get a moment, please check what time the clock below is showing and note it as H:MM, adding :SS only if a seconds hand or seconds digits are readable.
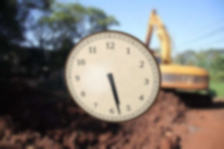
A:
5:28
